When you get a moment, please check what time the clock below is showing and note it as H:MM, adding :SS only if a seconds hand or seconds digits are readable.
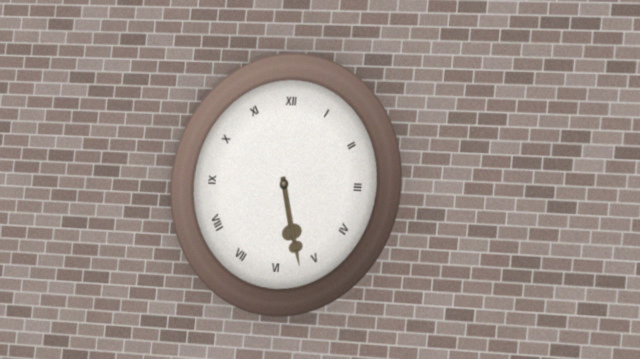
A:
5:27
